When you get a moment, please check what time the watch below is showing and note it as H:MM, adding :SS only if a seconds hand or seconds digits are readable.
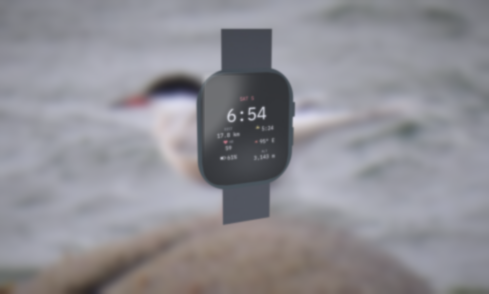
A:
6:54
